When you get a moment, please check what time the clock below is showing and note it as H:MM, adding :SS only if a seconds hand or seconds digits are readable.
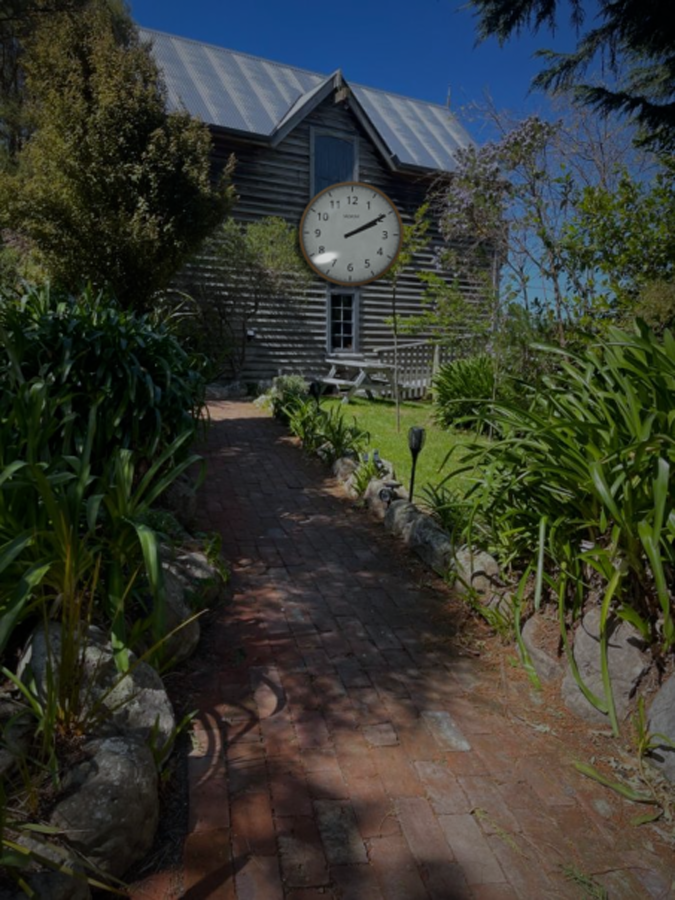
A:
2:10
